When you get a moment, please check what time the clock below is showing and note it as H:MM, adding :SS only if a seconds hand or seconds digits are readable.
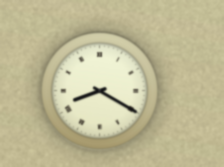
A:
8:20
